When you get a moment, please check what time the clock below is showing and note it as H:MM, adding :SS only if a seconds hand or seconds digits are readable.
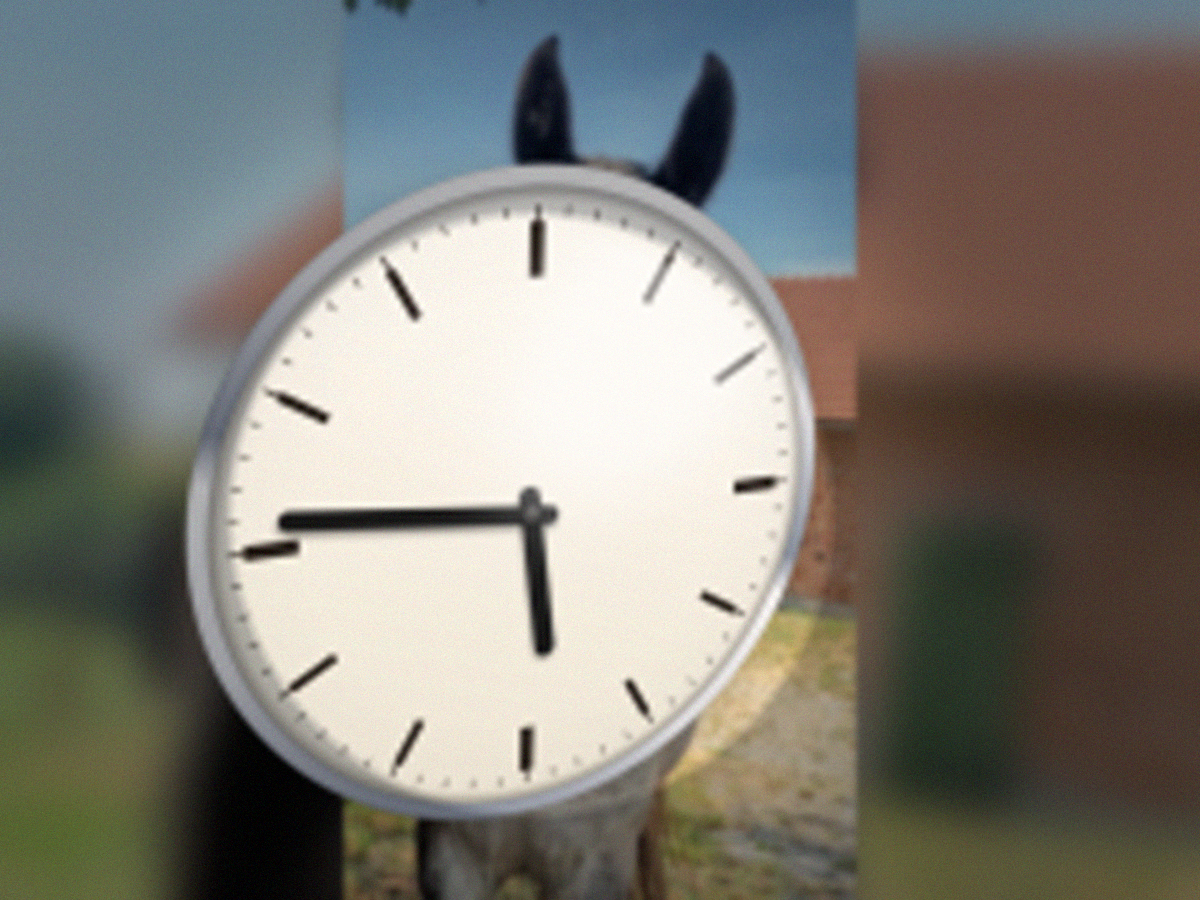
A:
5:46
